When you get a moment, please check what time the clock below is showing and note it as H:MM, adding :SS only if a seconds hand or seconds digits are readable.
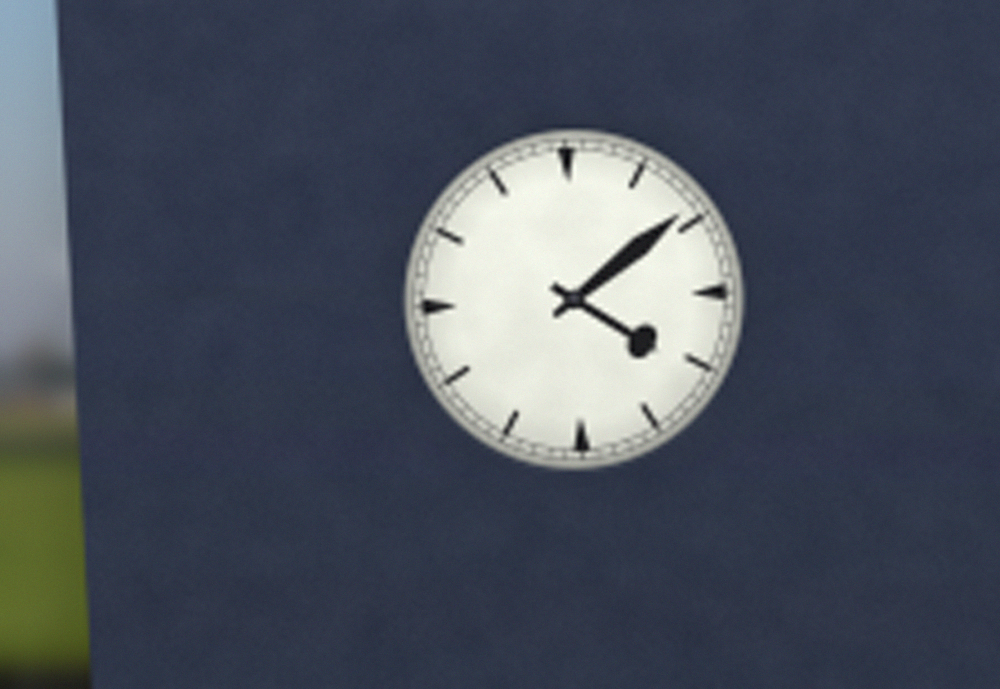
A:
4:09
